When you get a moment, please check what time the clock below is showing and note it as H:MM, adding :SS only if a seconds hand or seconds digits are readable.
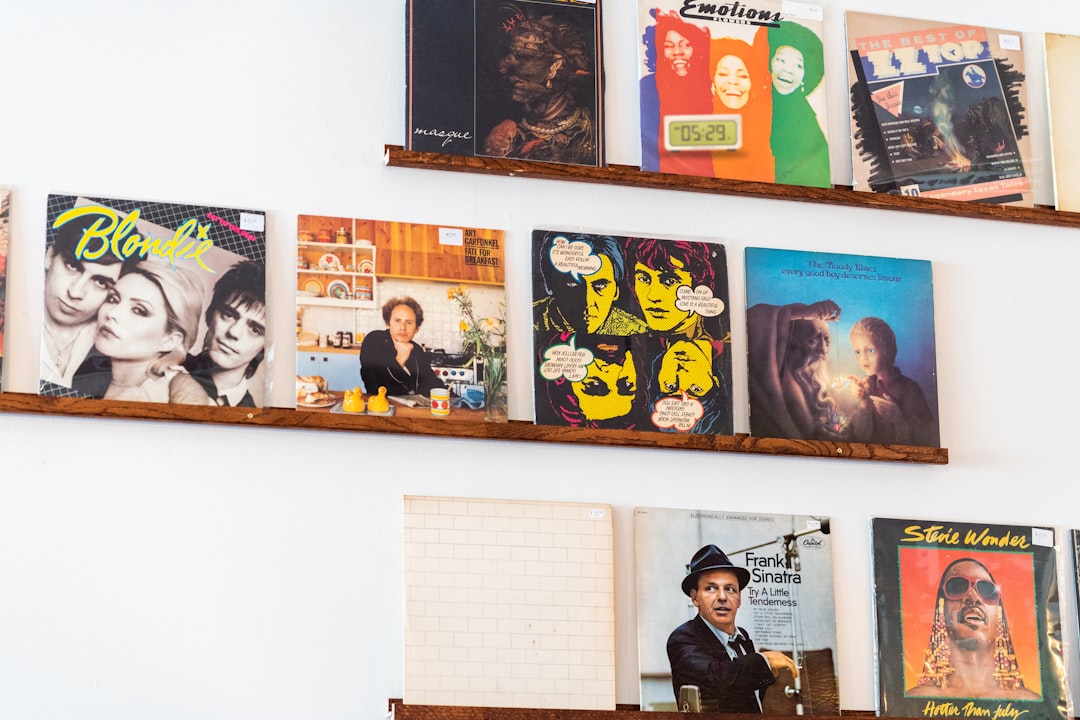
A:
5:29
